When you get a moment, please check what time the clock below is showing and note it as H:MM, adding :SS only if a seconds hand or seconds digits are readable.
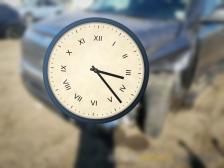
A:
3:23
